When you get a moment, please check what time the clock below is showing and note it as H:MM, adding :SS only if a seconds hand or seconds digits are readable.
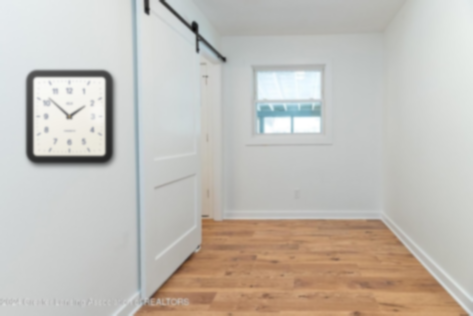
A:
1:52
